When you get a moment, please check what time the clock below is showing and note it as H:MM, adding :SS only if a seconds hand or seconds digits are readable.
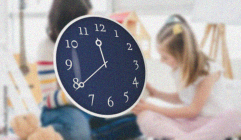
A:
11:39
